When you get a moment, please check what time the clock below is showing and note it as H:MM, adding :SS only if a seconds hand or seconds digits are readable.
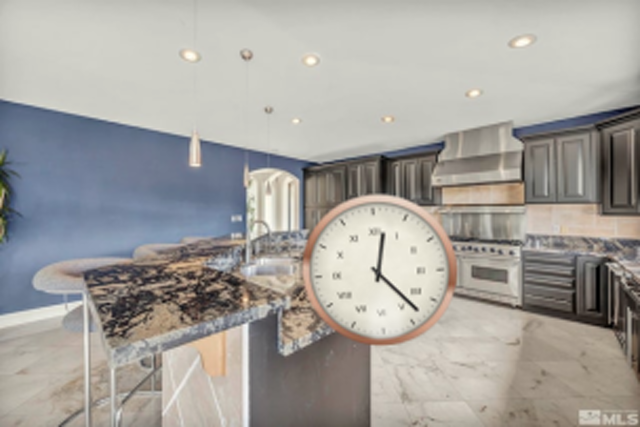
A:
12:23
